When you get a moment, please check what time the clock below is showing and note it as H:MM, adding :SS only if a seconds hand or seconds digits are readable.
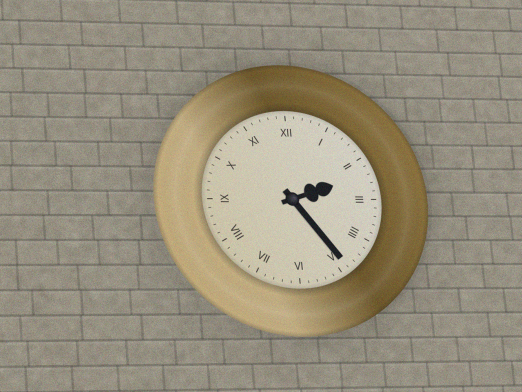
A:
2:24
